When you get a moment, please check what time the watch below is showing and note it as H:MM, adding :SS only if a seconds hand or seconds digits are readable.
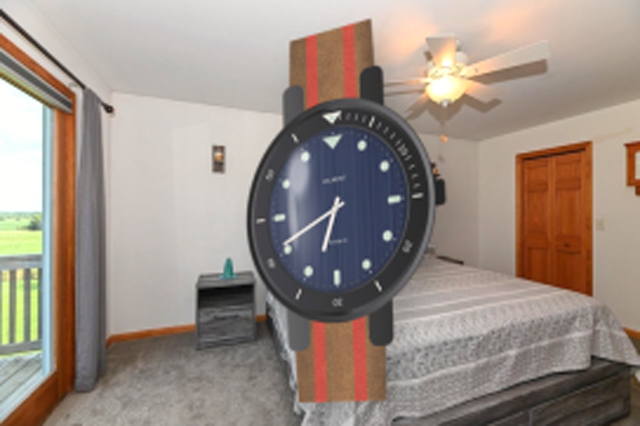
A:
6:41
